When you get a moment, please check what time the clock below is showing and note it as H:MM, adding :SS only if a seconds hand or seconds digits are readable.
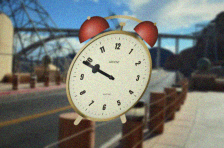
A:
9:49
